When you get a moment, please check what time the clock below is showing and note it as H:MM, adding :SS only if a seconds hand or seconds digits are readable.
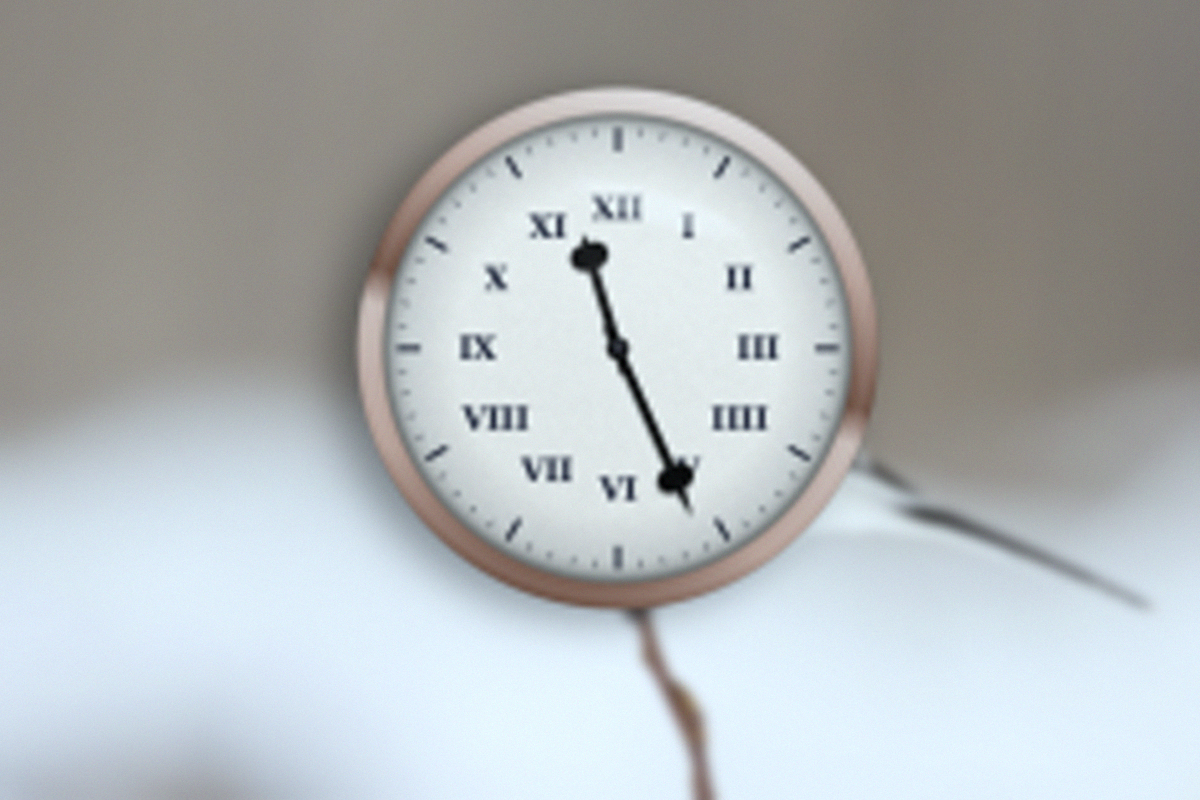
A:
11:26
